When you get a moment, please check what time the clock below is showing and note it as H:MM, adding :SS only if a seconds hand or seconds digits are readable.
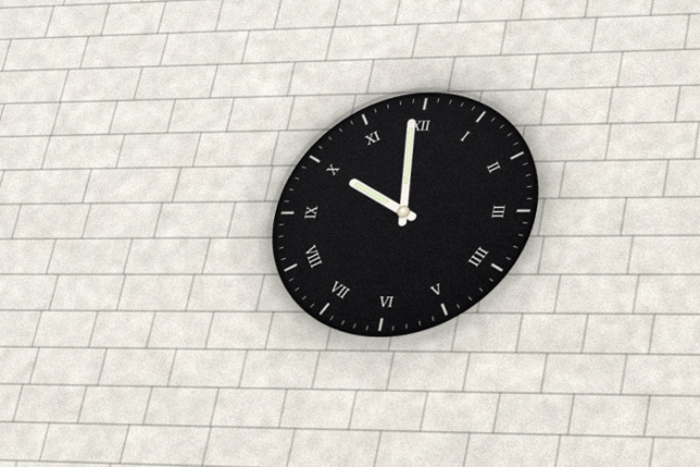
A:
9:59
